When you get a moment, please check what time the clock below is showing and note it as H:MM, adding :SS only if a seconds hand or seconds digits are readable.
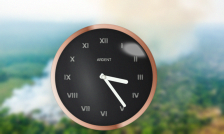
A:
3:24
